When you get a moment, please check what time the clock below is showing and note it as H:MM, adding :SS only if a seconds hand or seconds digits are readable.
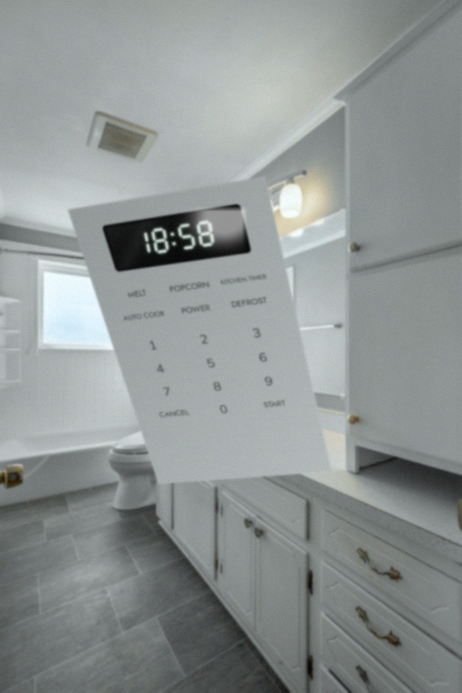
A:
18:58
